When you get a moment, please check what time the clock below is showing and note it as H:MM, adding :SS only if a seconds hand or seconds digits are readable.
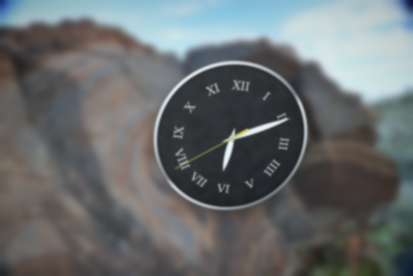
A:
6:10:39
